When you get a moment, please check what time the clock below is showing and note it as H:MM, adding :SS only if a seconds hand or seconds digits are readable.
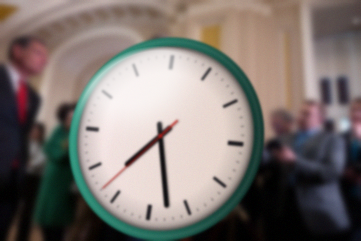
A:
7:27:37
